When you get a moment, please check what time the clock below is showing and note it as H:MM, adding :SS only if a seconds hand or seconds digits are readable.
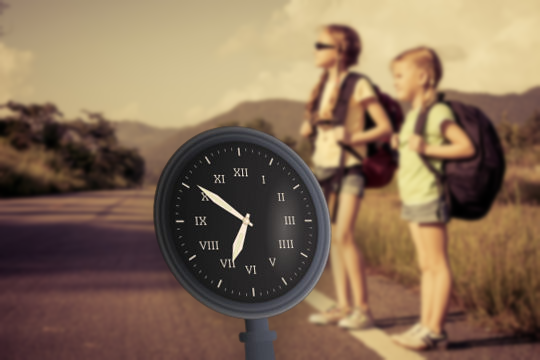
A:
6:51
